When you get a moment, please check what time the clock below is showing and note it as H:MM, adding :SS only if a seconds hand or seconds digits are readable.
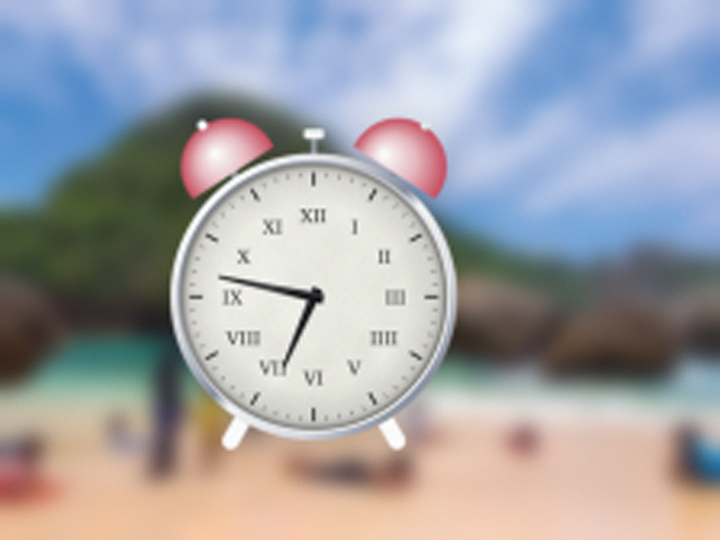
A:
6:47
